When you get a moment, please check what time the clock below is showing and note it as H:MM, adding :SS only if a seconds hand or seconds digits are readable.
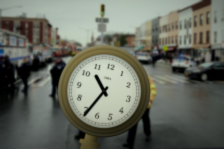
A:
10:34
